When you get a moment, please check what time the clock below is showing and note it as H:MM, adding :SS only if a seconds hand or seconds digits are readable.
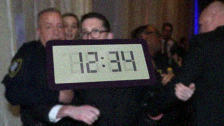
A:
12:34
